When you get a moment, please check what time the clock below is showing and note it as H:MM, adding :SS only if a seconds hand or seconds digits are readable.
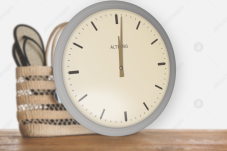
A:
12:01
